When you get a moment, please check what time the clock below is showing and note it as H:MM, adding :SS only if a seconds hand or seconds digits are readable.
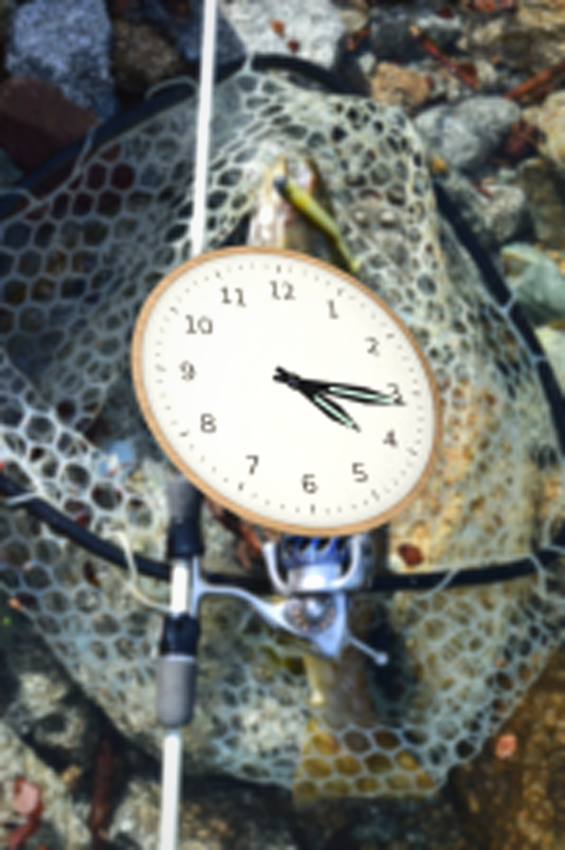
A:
4:16
